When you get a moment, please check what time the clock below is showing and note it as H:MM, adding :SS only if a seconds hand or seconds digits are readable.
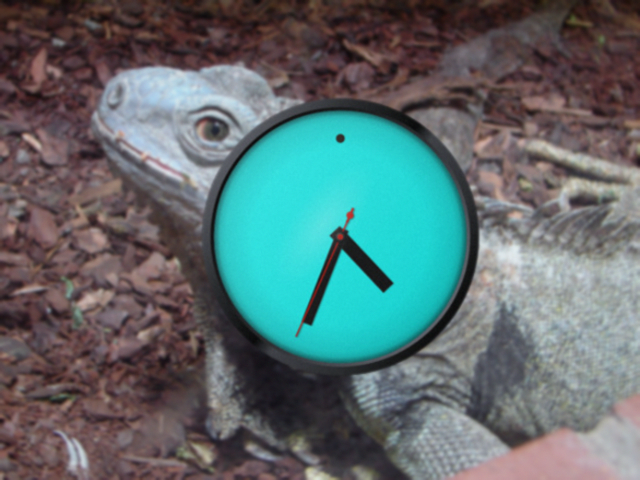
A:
4:33:34
